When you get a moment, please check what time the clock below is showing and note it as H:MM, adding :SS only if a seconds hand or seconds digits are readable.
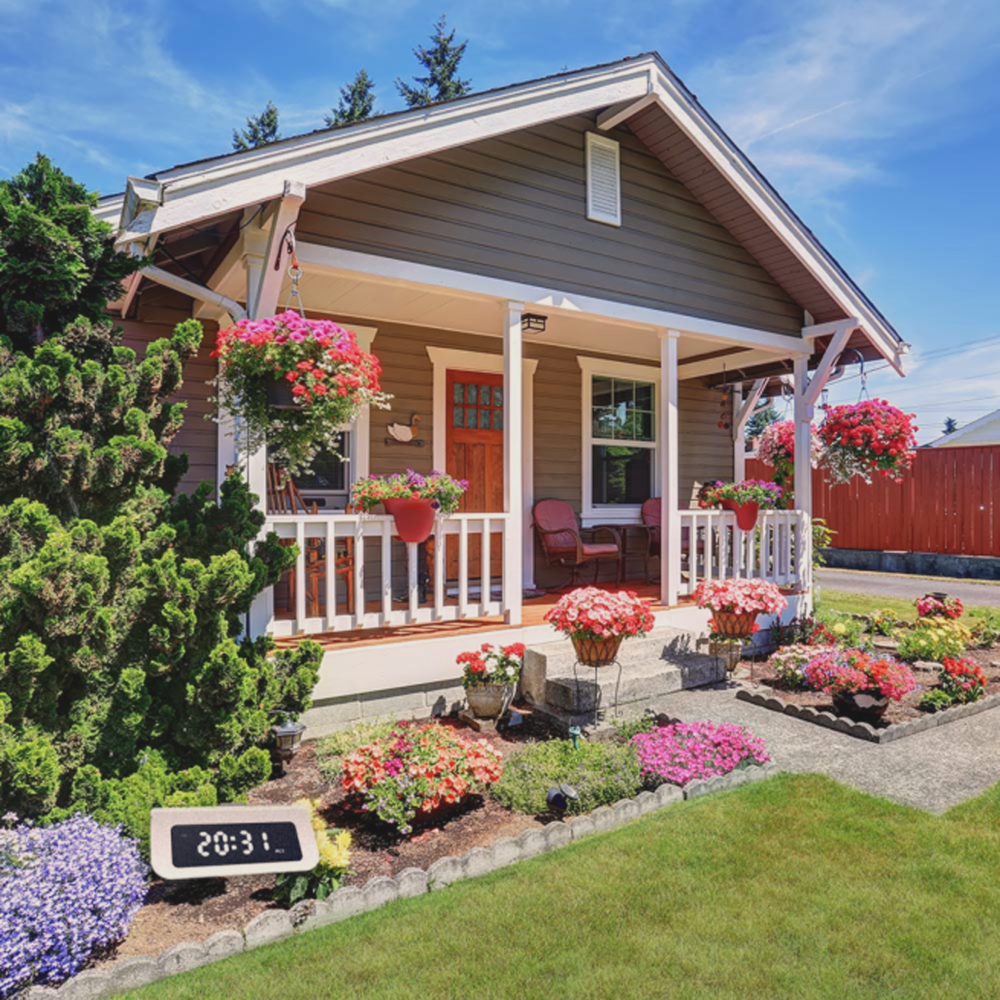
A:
20:31
